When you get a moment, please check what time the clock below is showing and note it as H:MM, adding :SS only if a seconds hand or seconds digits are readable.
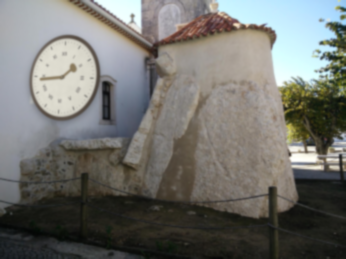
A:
1:44
